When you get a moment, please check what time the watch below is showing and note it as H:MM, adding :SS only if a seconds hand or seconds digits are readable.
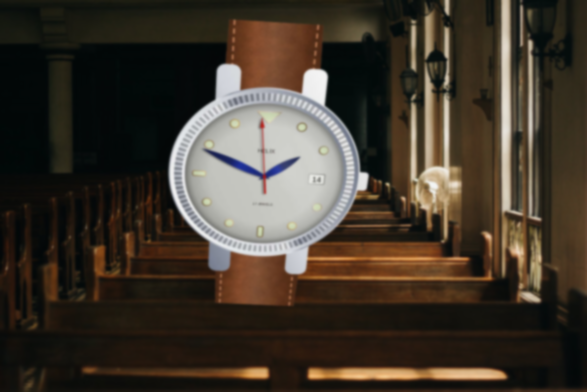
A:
1:48:59
